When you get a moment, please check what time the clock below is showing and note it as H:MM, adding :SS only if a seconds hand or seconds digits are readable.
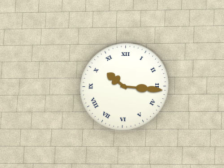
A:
10:16
